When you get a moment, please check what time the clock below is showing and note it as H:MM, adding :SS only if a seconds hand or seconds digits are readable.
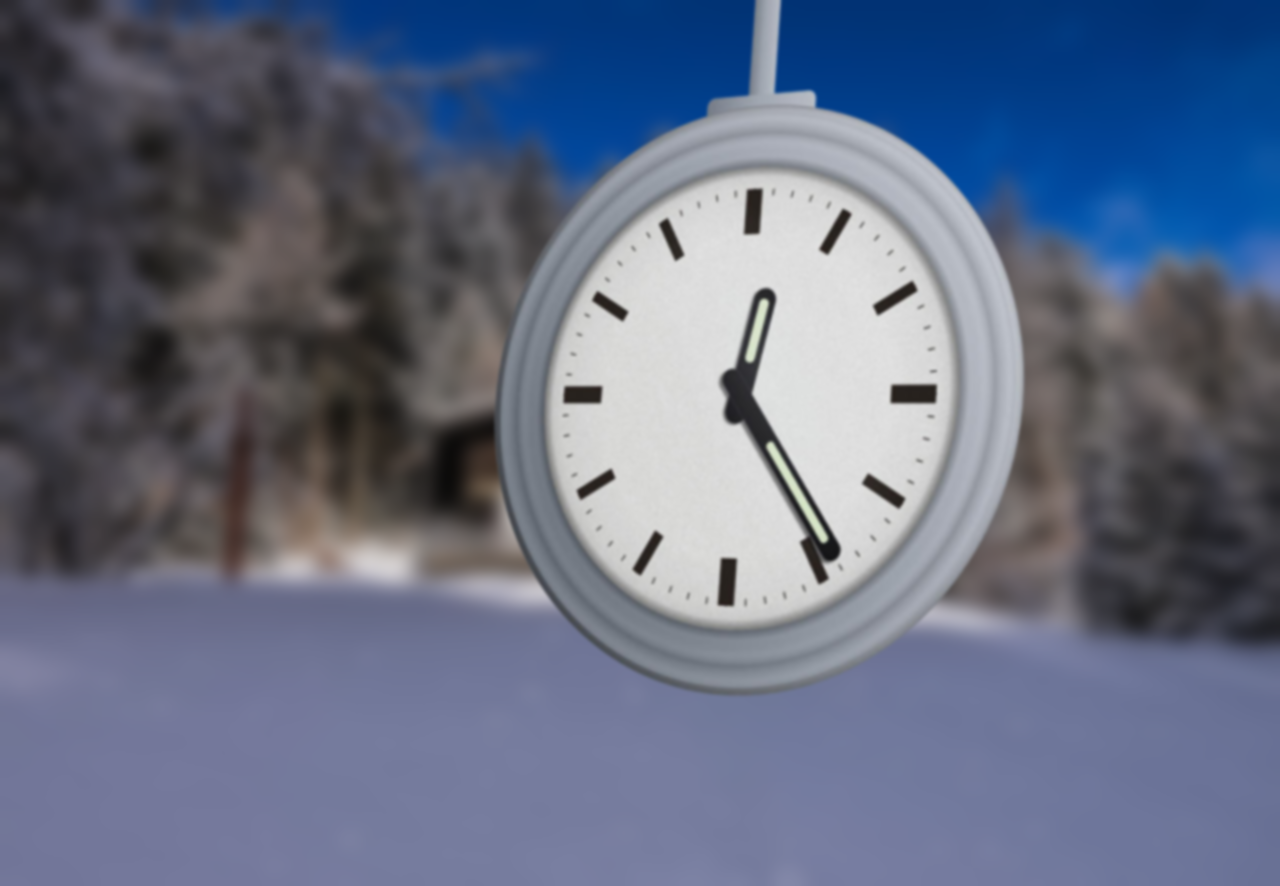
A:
12:24
